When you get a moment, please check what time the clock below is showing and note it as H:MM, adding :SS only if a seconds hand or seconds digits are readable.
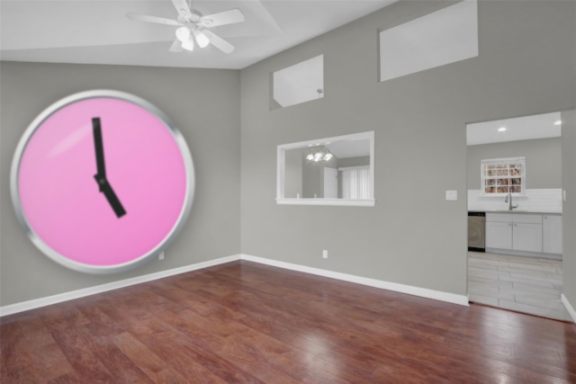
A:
4:59
